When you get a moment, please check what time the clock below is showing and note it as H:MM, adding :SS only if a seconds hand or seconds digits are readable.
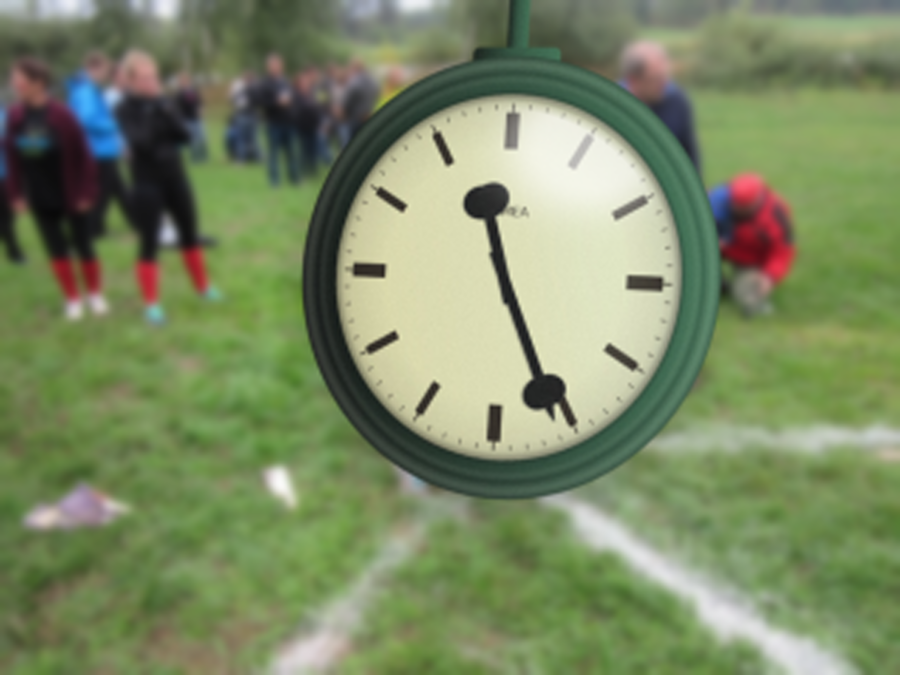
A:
11:26
